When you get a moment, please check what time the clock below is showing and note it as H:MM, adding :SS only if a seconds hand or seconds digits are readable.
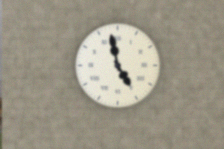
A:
4:58
